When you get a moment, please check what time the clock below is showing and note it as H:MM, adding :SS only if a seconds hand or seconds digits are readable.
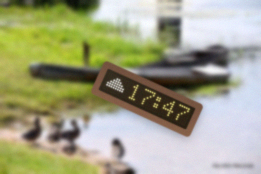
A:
17:47
